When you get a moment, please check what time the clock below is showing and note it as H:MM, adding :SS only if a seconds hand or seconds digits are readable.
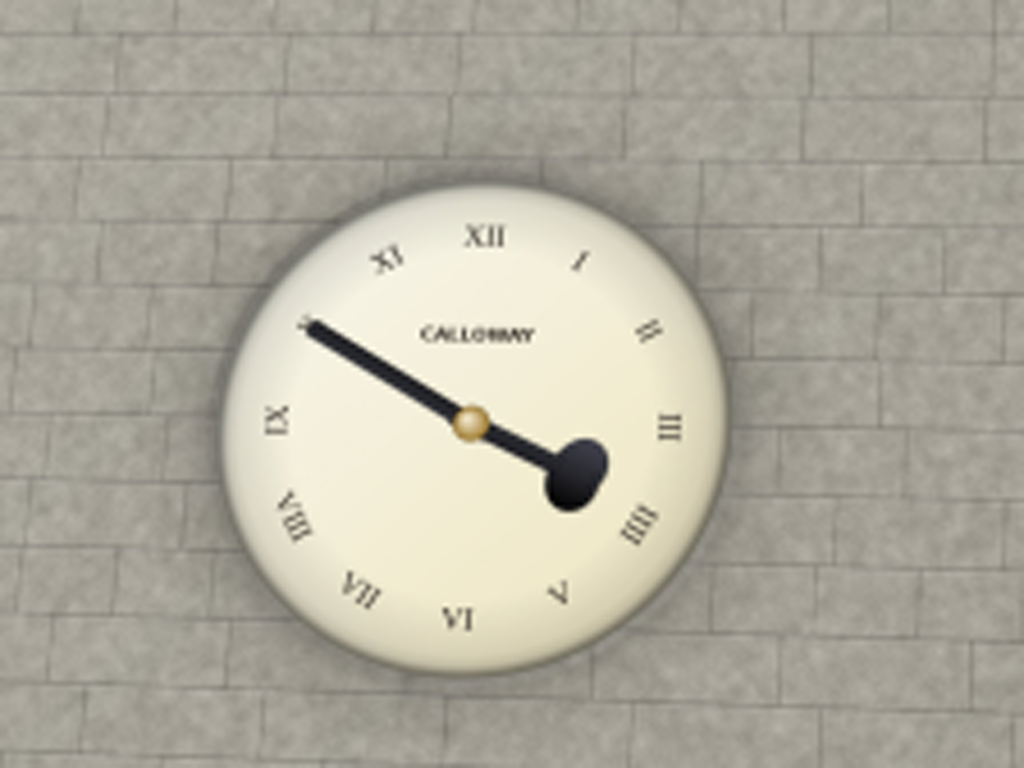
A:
3:50
